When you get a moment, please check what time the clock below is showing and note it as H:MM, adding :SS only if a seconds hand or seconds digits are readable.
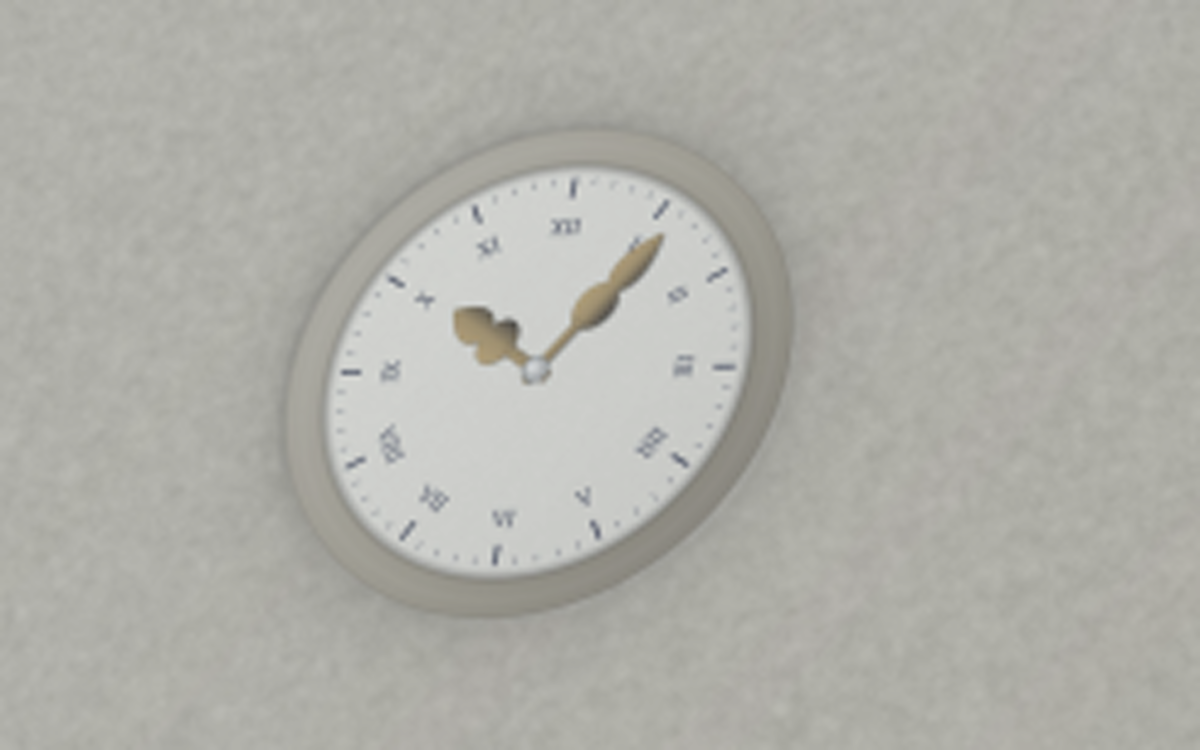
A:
10:06
